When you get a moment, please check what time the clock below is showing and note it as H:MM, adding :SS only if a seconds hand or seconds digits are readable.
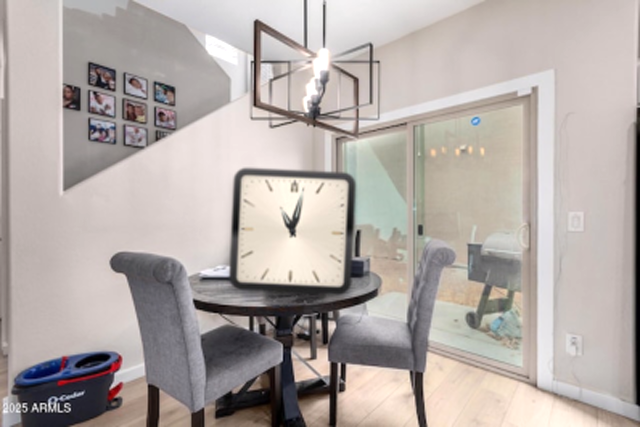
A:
11:02
